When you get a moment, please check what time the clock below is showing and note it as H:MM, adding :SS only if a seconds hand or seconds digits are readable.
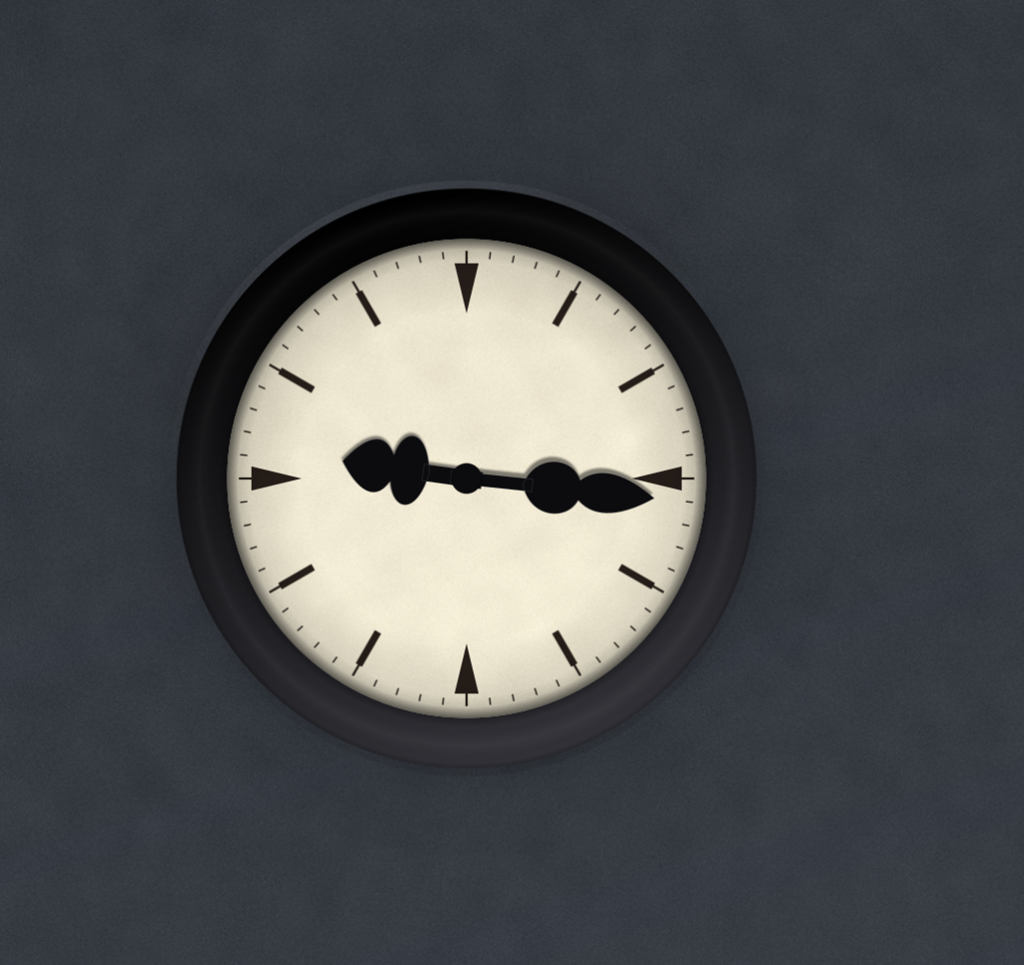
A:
9:16
